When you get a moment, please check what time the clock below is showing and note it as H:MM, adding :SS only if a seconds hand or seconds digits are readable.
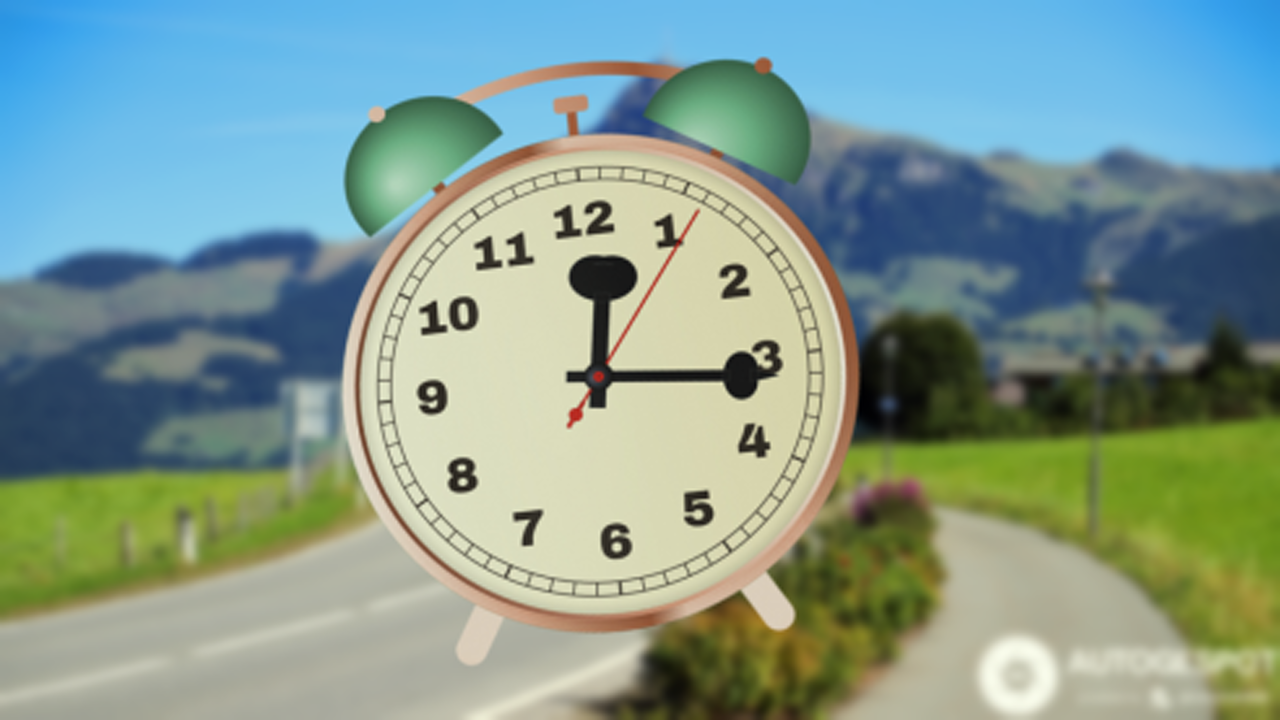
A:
12:16:06
